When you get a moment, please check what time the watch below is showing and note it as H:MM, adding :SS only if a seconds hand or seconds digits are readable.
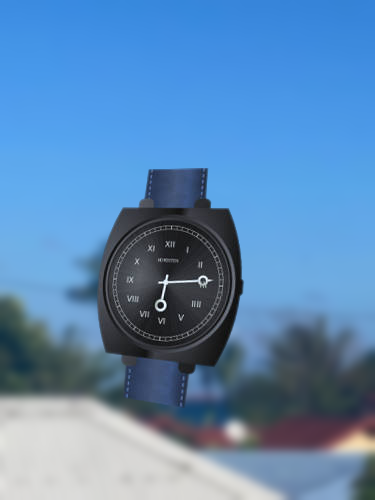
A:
6:14
